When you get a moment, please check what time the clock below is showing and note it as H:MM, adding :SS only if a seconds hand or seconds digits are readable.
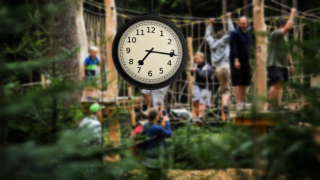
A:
7:16
